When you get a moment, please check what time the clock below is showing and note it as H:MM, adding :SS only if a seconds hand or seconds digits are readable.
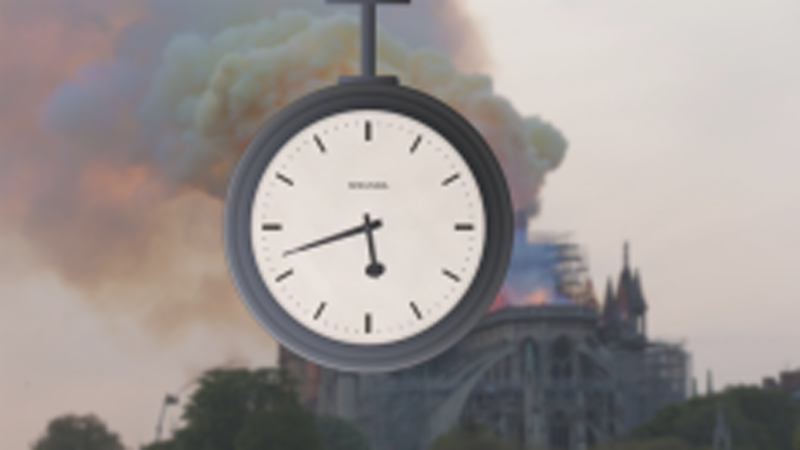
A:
5:42
